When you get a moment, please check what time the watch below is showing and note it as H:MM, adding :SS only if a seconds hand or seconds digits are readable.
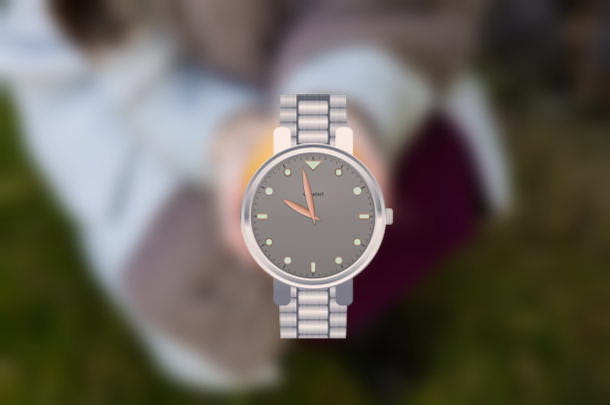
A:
9:58
